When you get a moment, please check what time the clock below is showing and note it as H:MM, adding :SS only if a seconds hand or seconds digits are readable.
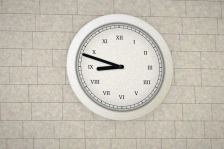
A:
8:48
